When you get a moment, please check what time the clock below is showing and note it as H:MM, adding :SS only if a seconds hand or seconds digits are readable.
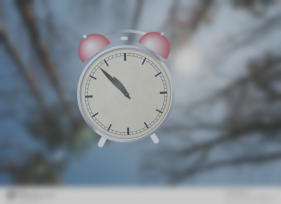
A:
10:53
